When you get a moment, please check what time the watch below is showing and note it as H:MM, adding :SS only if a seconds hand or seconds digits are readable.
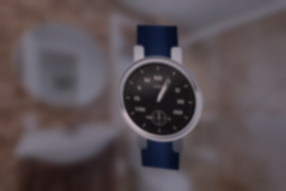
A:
1:04
